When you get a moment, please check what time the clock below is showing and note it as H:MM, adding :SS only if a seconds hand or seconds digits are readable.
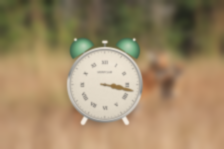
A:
3:17
